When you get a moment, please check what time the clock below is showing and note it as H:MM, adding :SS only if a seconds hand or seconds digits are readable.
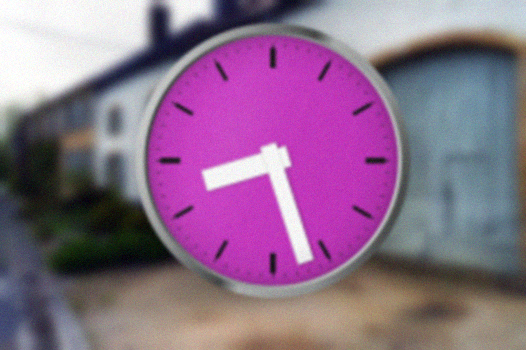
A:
8:27
